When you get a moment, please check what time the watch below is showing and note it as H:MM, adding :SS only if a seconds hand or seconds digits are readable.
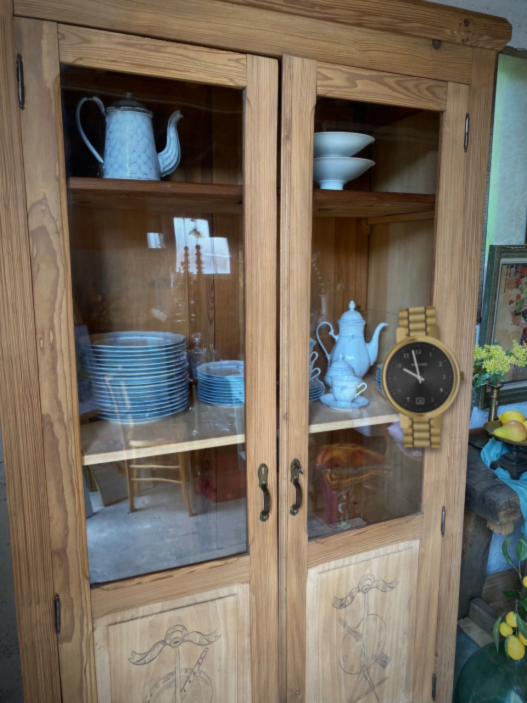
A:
9:58
